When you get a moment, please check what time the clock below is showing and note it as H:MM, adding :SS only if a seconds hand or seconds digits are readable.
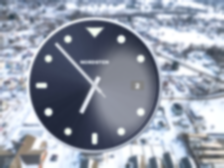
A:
6:52:53
